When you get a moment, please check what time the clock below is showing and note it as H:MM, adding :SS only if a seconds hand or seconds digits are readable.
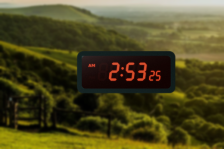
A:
2:53:25
